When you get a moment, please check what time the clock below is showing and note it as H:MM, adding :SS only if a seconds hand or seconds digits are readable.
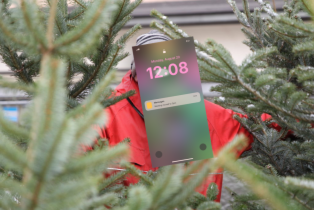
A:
12:08
